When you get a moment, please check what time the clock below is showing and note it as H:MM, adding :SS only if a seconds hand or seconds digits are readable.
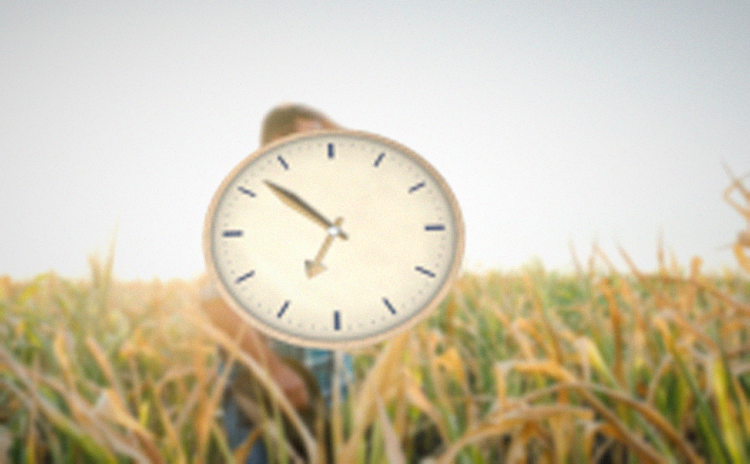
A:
6:52
